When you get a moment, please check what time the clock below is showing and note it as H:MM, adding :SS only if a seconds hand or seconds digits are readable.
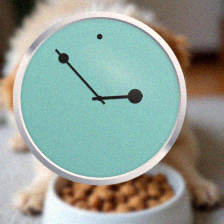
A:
2:53
